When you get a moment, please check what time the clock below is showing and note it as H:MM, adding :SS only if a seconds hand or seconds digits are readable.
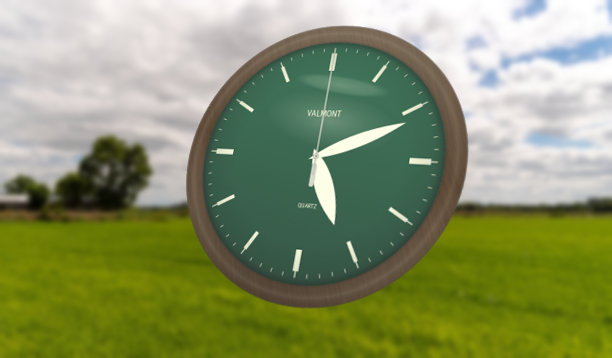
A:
5:11:00
